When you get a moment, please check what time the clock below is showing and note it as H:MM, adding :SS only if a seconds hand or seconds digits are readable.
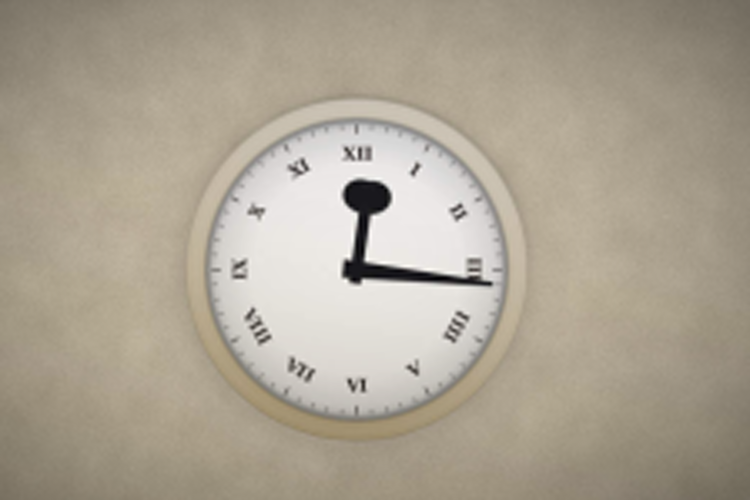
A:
12:16
